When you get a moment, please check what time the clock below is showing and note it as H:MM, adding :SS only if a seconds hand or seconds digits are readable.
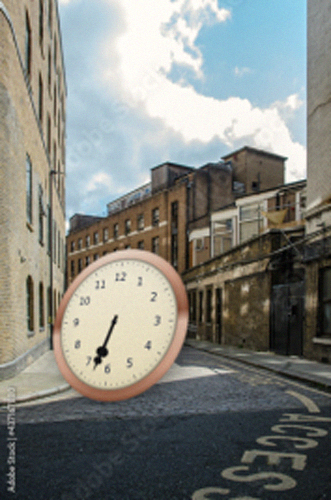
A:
6:33
